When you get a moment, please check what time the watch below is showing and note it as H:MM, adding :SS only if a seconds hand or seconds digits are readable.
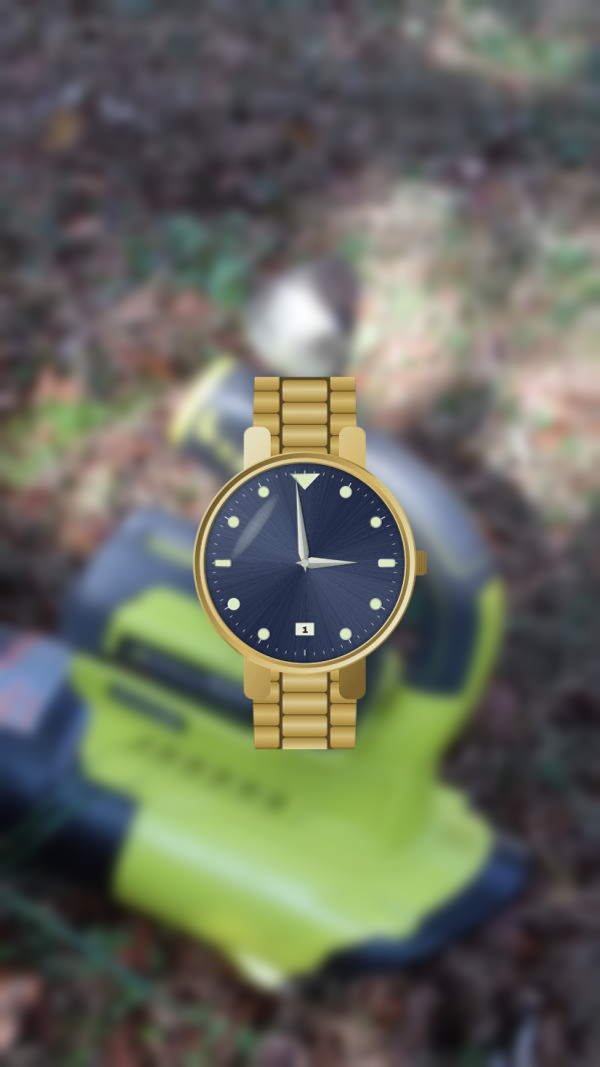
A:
2:59
